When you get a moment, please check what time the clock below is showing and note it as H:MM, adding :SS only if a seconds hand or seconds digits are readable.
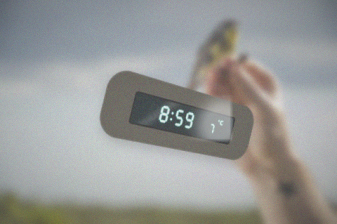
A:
8:59
